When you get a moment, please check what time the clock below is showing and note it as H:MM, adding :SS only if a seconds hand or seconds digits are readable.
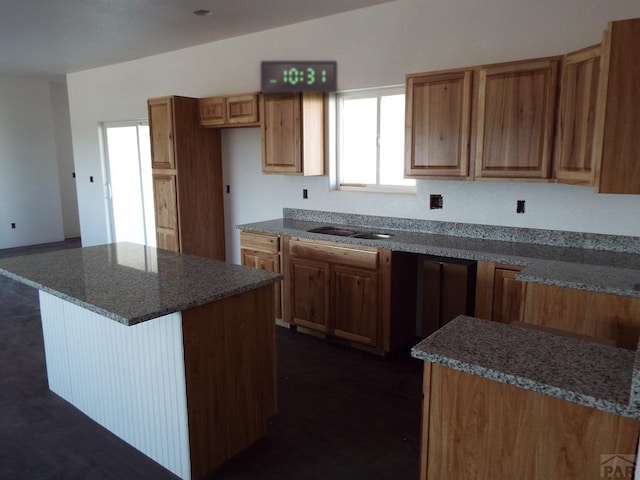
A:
10:31
